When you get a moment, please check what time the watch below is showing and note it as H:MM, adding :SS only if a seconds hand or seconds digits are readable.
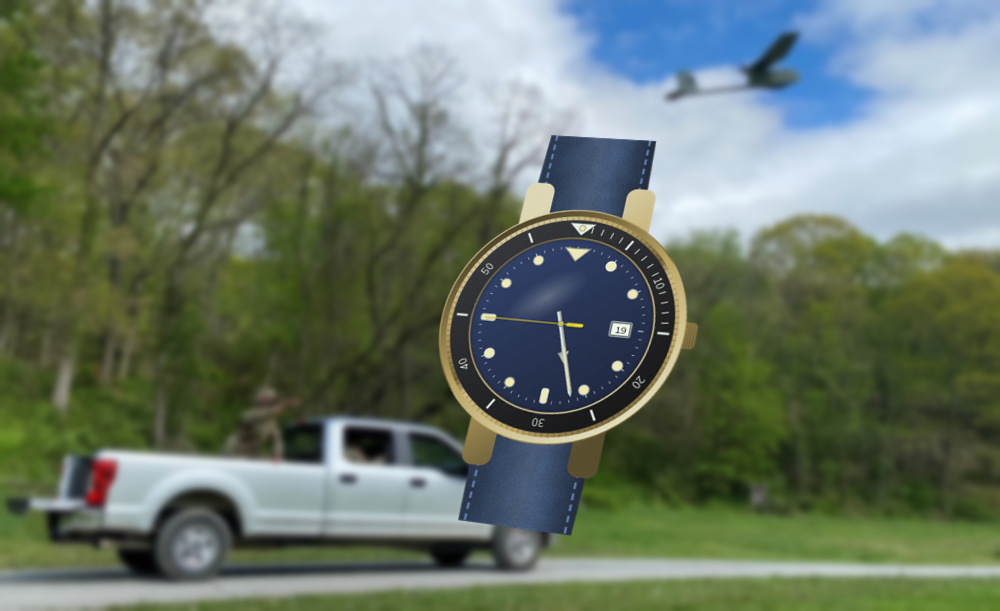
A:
5:26:45
